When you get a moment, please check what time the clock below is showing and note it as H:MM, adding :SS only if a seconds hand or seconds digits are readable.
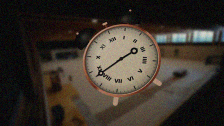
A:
2:43
